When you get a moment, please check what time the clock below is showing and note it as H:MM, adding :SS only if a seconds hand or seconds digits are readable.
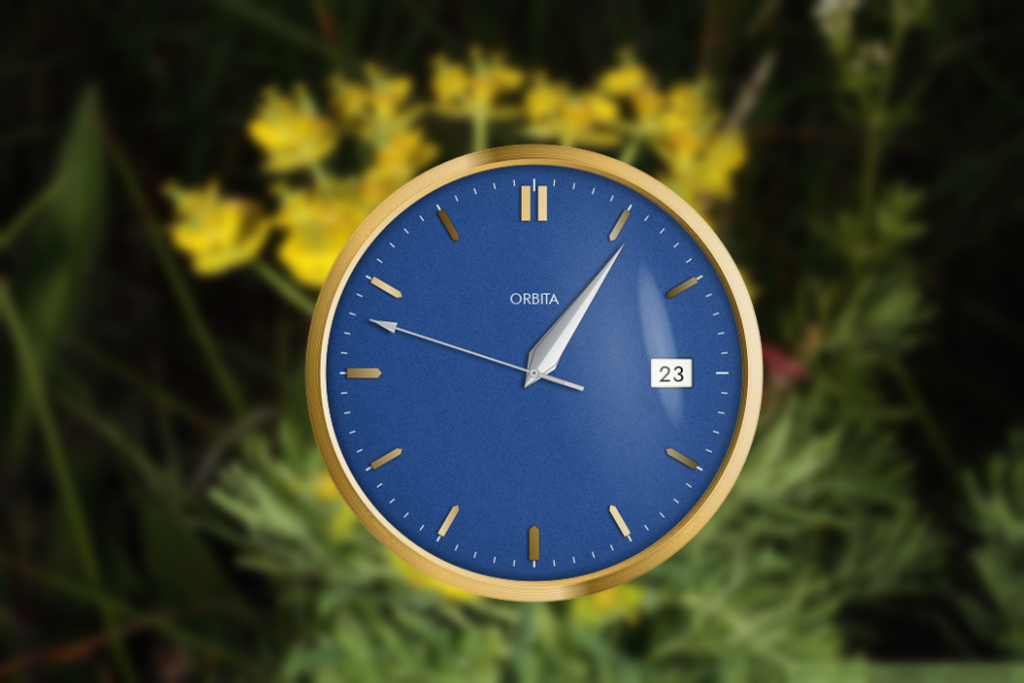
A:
1:05:48
